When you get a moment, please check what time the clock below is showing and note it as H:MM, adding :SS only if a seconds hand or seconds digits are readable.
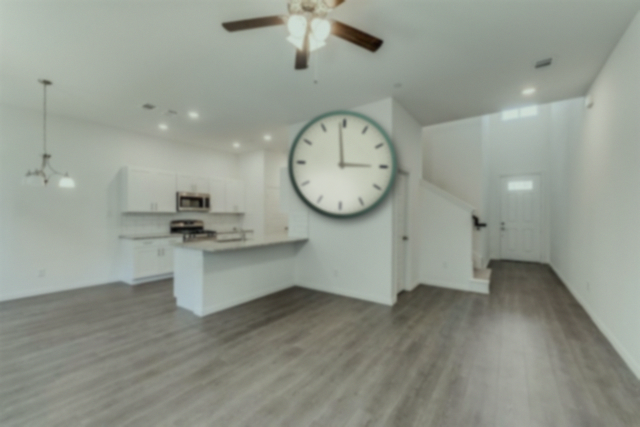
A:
2:59
